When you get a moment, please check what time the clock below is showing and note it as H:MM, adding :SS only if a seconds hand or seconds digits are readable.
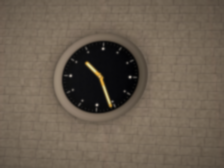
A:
10:26
